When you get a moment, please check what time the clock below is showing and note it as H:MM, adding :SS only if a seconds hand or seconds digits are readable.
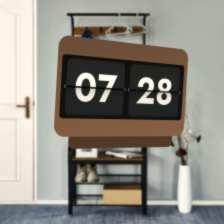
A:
7:28
